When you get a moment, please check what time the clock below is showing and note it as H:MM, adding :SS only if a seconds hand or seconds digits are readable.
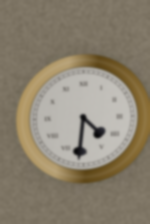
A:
4:31
